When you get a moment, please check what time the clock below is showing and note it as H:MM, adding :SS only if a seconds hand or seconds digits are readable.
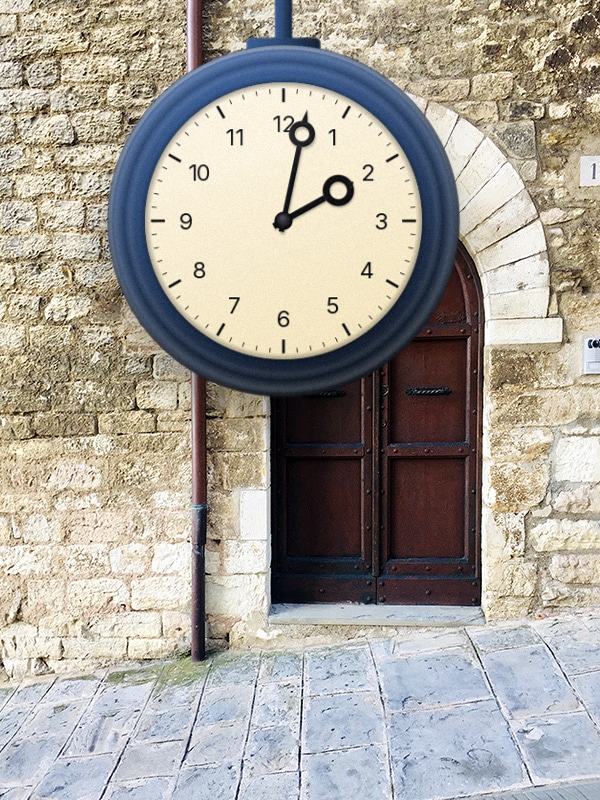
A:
2:02
